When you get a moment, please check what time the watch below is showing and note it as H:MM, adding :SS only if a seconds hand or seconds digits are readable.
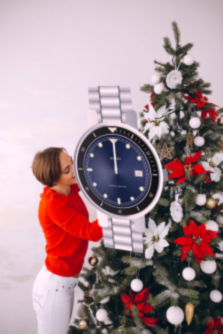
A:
12:00
